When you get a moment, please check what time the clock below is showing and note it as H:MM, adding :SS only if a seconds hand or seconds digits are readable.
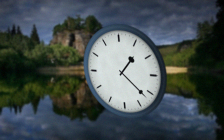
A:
1:22
